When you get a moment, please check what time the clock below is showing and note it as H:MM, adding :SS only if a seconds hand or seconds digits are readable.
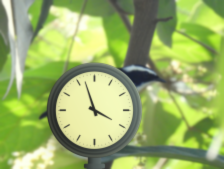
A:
3:57
